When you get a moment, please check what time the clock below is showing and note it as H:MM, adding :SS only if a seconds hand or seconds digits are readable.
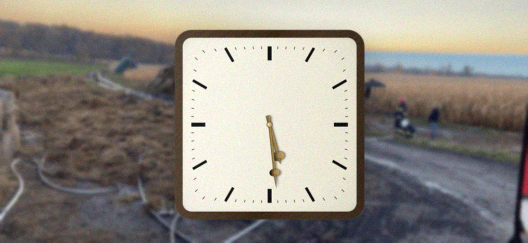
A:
5:29
